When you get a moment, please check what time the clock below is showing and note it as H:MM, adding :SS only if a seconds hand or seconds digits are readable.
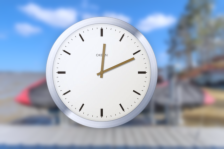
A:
12:11
